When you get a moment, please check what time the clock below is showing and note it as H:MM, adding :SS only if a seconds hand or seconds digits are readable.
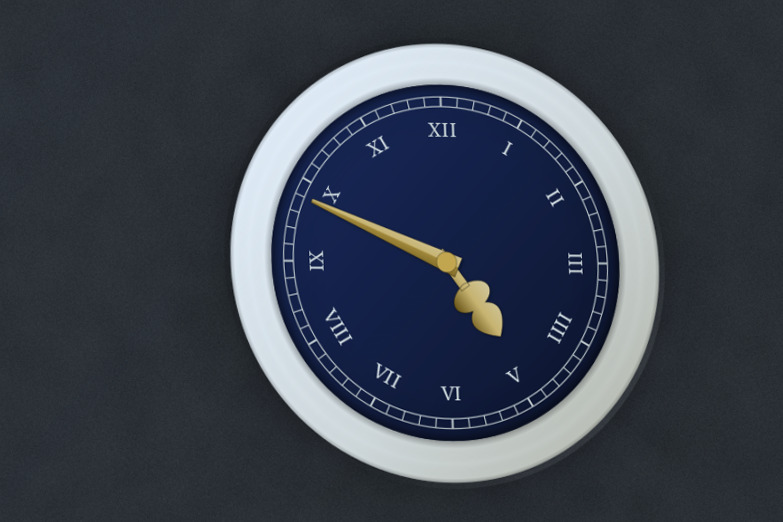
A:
4:49
